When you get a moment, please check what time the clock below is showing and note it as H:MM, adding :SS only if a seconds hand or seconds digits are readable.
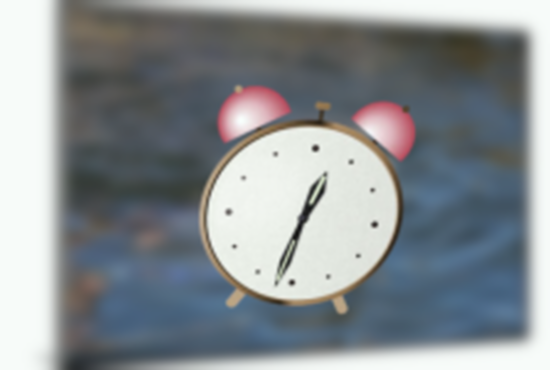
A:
12:32
